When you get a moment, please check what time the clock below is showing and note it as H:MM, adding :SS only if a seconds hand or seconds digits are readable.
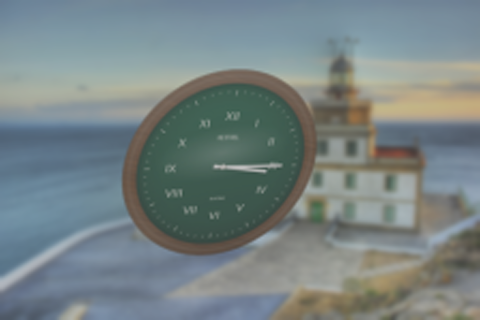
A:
3:15
